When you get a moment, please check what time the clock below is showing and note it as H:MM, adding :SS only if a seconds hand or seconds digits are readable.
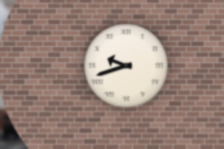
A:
9:42
